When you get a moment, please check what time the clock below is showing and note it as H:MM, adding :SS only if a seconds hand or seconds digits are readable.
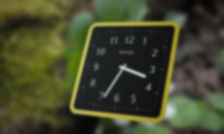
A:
3:34
